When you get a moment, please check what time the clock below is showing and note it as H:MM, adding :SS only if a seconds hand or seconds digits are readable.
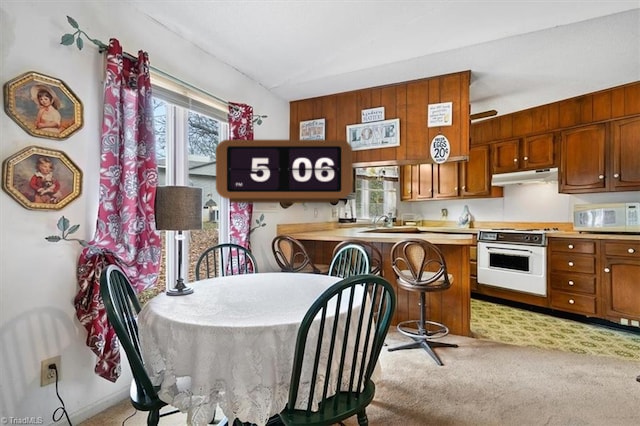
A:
5:06
